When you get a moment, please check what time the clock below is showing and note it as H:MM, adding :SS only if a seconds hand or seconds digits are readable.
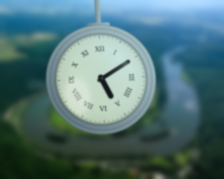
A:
5:10
